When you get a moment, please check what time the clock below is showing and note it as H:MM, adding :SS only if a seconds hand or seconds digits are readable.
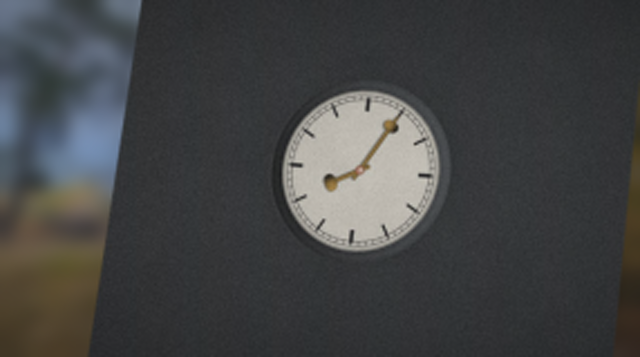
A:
8:05
